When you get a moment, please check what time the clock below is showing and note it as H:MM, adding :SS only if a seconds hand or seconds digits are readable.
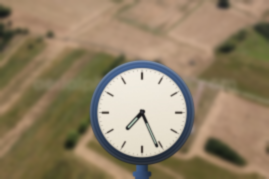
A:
7:26
